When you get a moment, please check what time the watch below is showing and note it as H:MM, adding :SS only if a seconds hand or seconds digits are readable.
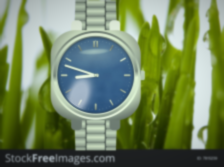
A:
8:48
